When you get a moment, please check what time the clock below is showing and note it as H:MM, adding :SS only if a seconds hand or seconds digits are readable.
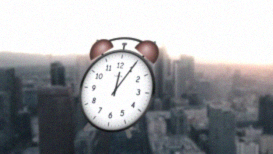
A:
12:05
